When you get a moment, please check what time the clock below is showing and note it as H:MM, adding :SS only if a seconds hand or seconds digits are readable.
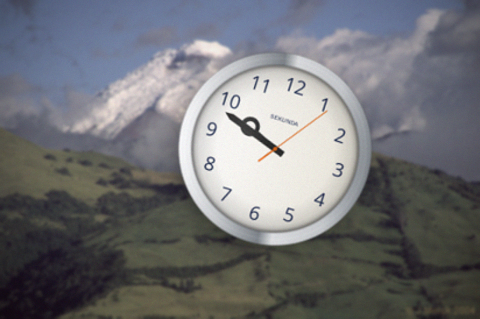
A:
9:48:06
